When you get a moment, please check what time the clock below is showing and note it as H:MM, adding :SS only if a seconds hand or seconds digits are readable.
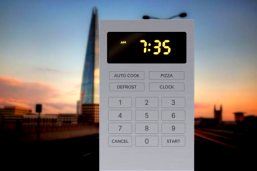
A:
7:35
